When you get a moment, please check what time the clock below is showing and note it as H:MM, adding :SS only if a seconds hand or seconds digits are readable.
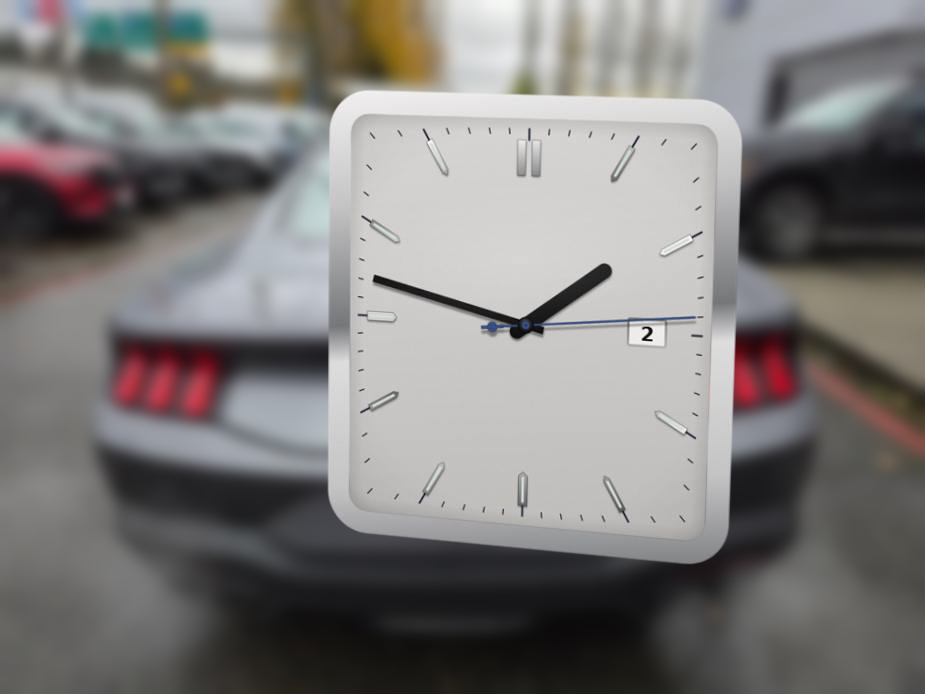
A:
1:47:14
